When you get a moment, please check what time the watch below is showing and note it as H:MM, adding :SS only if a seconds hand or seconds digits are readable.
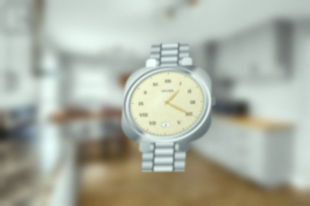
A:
1:20
